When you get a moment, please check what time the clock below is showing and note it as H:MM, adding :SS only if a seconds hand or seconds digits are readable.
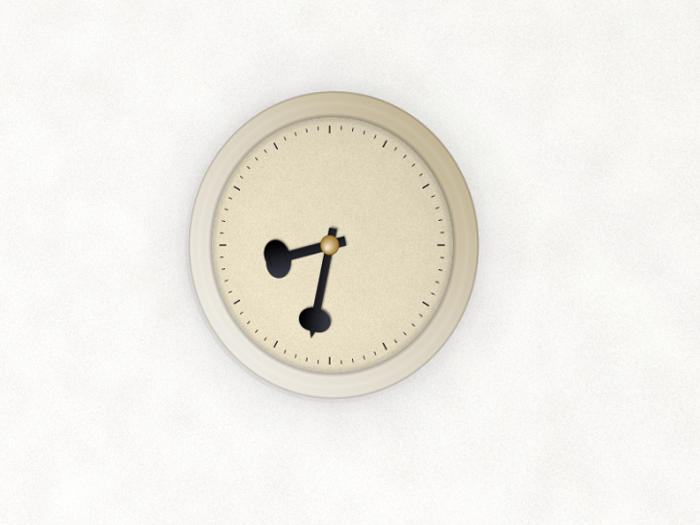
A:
8:32
